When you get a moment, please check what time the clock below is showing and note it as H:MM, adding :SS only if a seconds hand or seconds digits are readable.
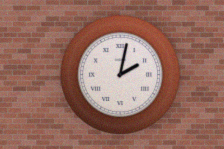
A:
2:02
